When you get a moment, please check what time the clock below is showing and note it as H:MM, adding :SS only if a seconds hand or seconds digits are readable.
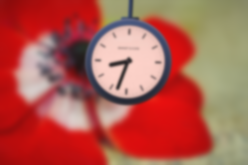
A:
8:33
